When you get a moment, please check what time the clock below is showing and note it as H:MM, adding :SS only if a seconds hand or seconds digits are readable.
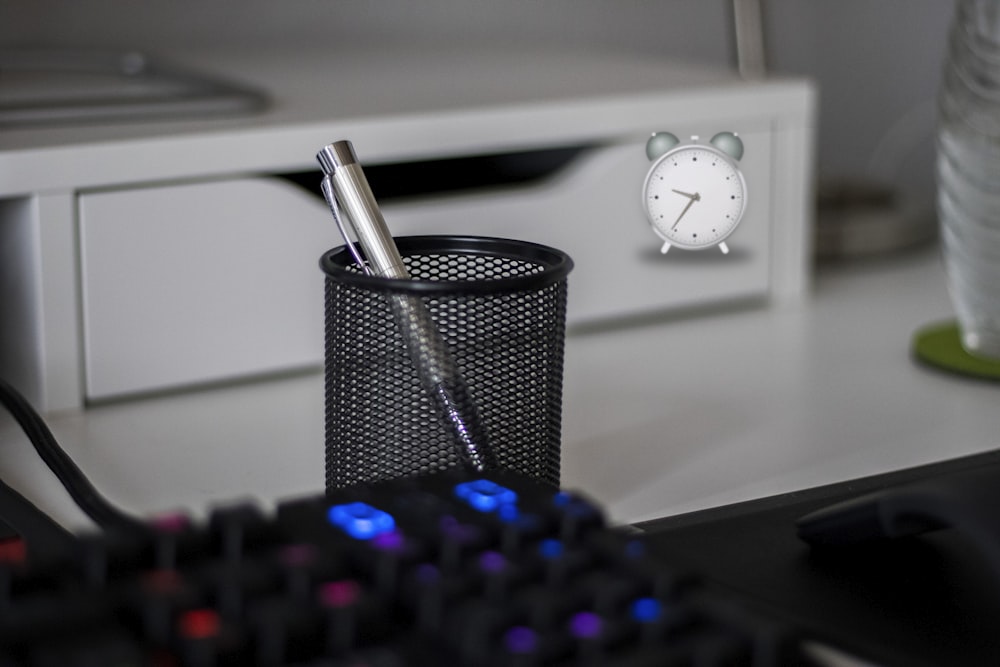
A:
9:36
